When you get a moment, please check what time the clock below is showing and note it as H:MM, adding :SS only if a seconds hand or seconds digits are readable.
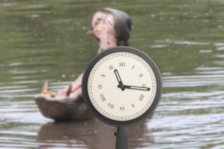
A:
11:16
